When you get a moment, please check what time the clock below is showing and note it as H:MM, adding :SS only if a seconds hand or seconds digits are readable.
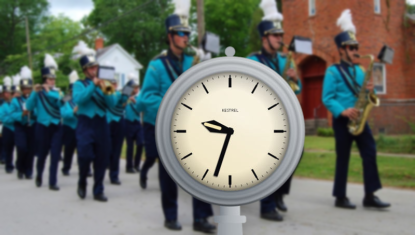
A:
9:33
